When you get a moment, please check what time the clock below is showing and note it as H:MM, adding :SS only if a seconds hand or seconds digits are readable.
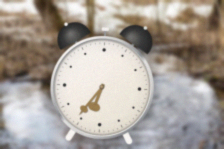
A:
6:36
